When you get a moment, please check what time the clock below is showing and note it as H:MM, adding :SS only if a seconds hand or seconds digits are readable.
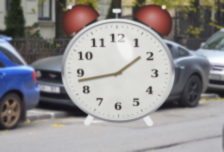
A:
1:43
